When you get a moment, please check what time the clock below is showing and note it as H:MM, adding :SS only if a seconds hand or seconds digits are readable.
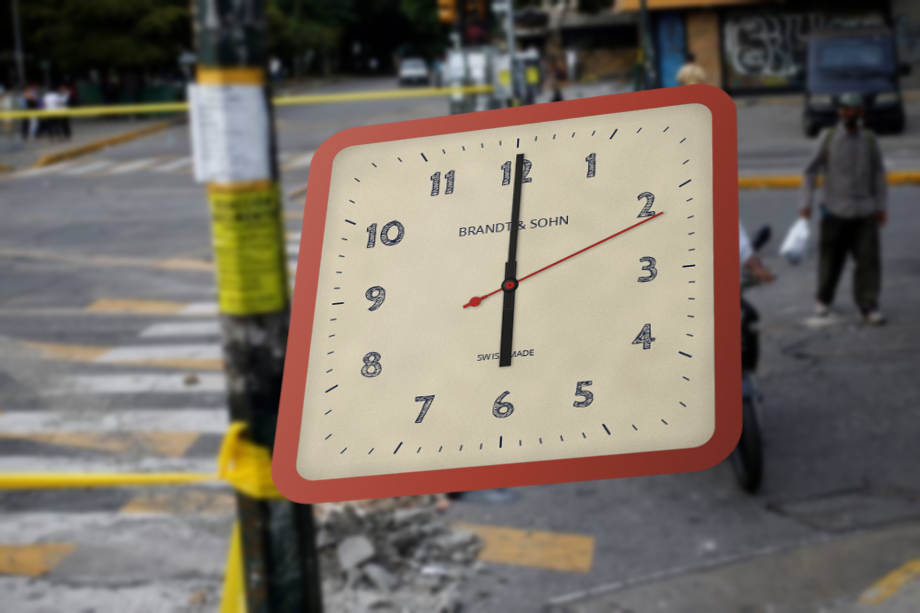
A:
6:00:11
